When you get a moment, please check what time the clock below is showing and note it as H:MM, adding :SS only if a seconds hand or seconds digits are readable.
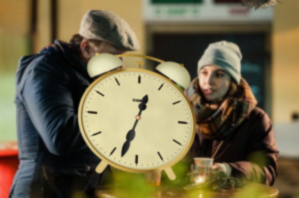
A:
12:33
